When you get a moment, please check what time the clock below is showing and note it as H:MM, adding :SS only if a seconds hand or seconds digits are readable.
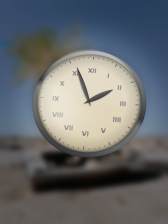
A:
1:56
